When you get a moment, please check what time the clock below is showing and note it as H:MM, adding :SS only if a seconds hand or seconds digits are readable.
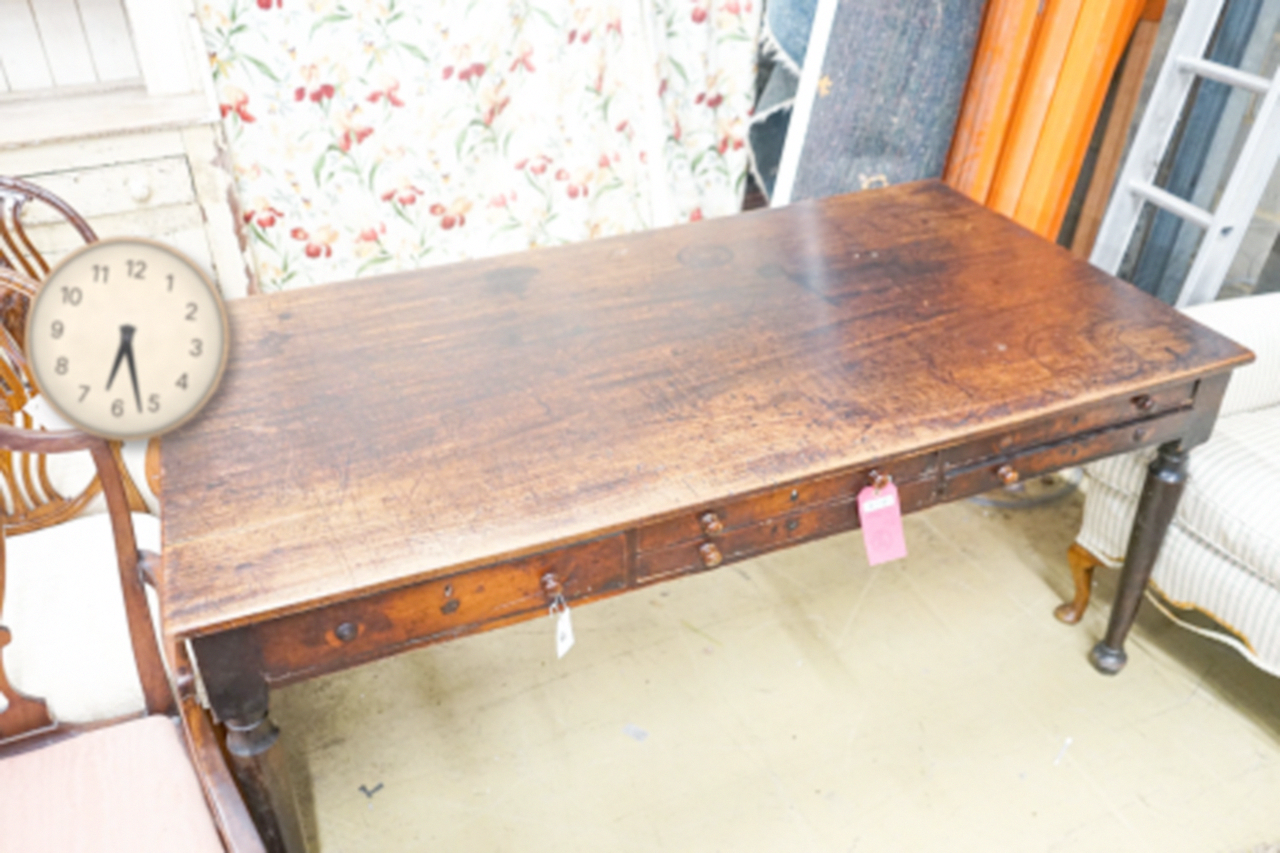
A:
6:27
